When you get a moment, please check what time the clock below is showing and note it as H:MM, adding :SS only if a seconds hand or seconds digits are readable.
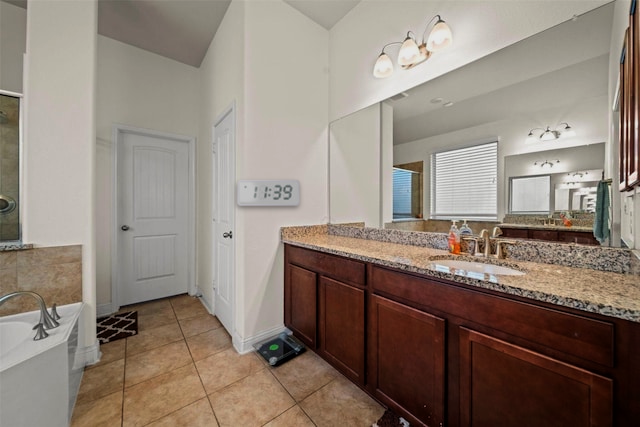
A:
11:39
